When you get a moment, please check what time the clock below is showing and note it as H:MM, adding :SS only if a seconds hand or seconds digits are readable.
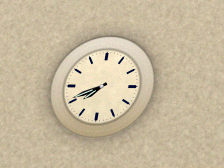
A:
7:41
